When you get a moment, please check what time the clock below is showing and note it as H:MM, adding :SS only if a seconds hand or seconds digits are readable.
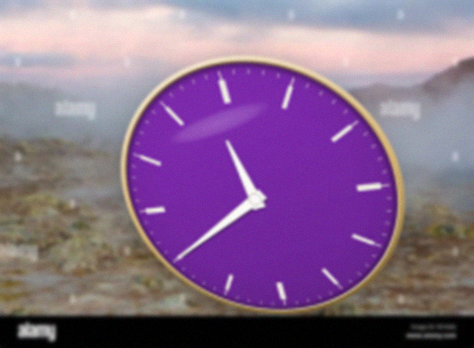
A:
11:40
